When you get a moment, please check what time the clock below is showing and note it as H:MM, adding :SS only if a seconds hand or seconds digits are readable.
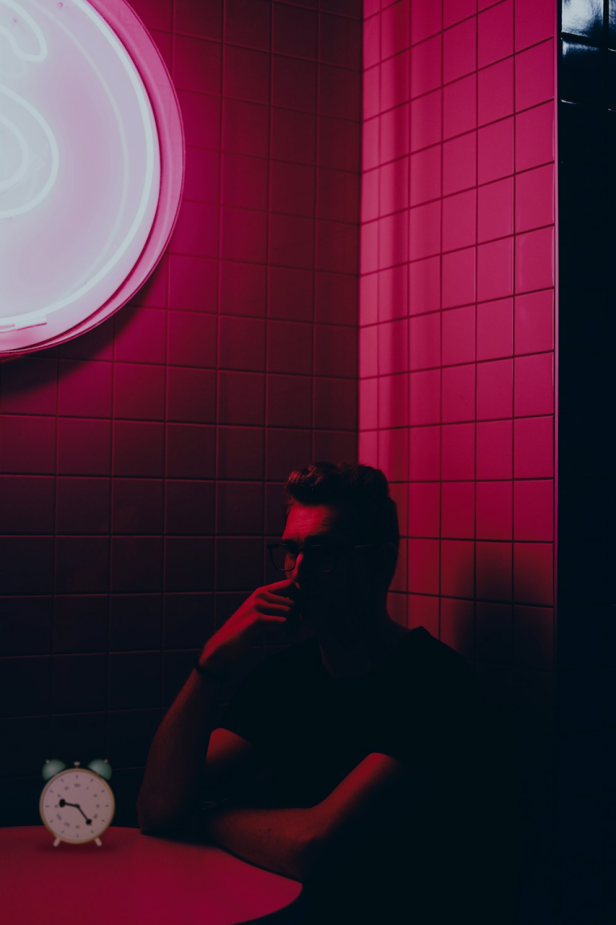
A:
9:24
